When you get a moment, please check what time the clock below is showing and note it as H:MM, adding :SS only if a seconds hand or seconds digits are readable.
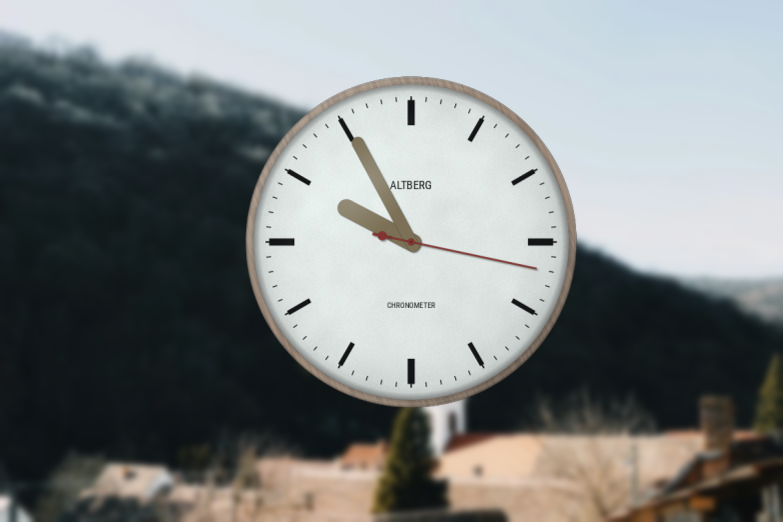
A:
9:55:17
